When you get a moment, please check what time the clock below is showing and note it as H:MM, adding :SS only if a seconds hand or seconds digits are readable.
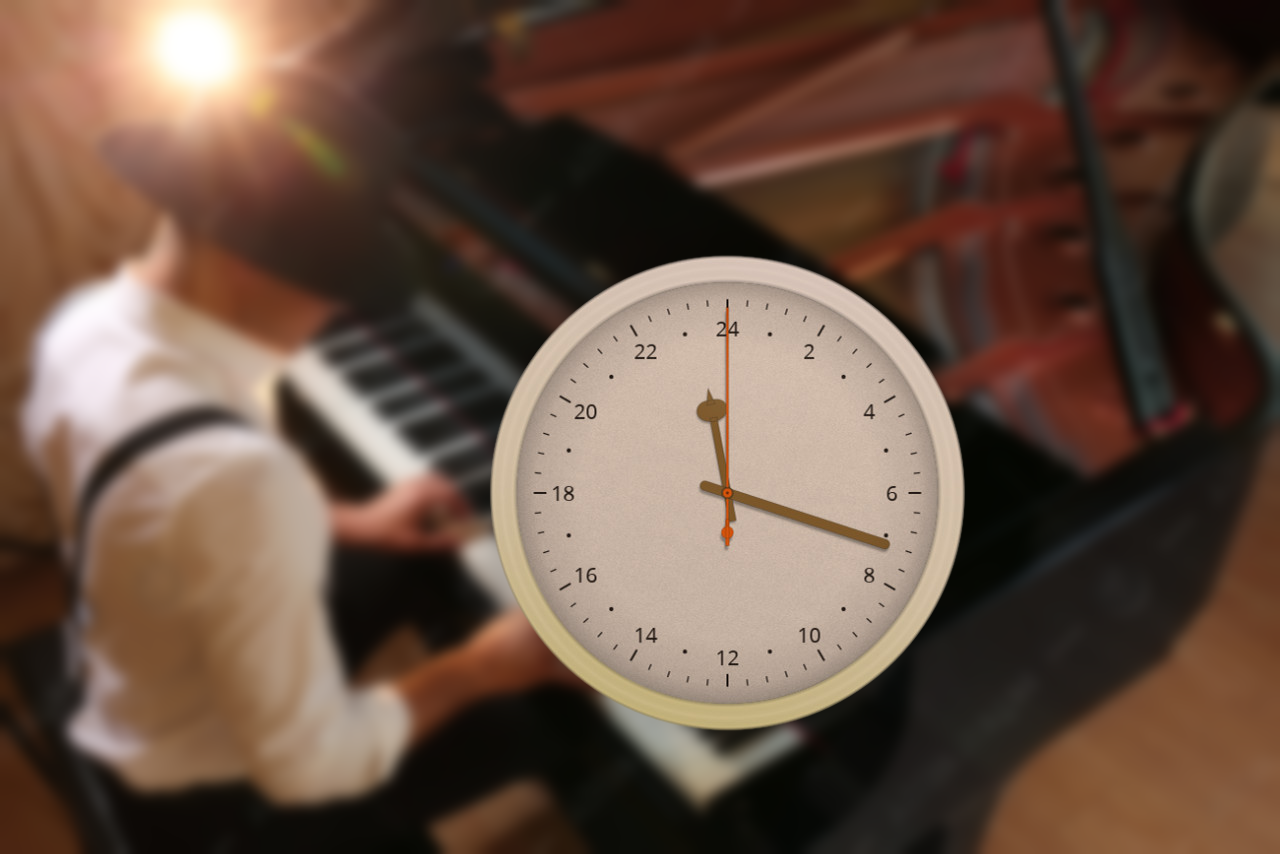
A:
23:18:00
